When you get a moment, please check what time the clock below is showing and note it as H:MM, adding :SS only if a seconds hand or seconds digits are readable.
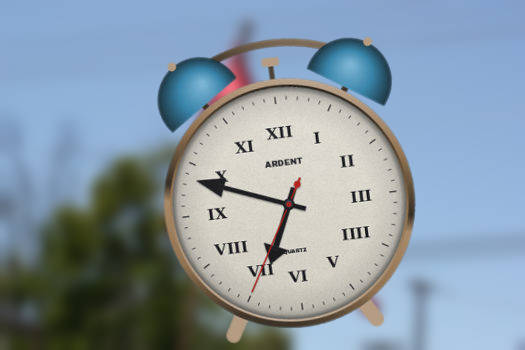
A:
6:48:35
